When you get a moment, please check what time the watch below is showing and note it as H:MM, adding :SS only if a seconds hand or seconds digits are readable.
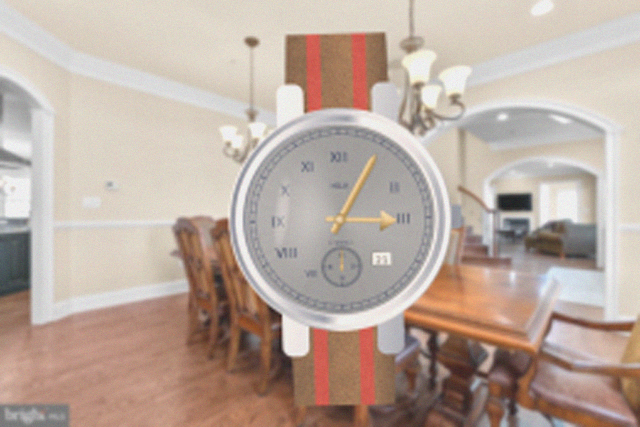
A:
3:05
